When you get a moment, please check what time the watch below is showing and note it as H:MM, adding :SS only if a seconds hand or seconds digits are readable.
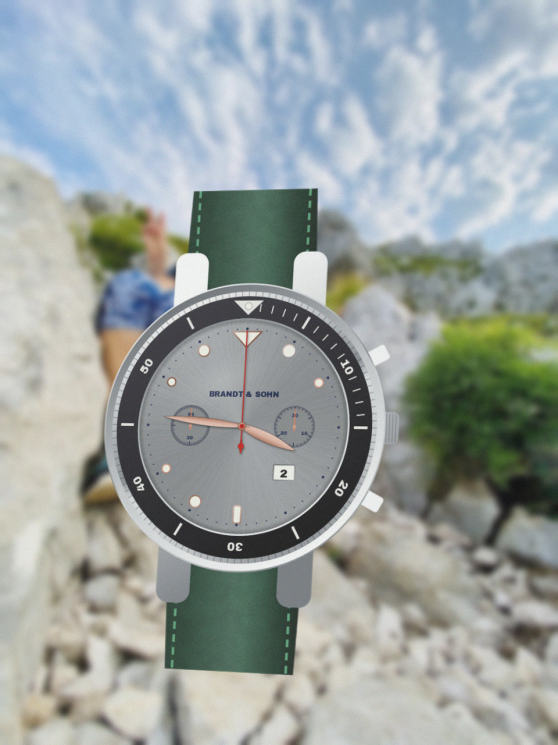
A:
3:46
